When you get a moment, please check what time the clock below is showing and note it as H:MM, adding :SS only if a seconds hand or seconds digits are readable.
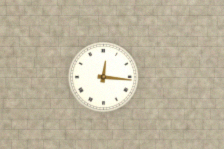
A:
12:16
